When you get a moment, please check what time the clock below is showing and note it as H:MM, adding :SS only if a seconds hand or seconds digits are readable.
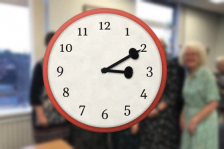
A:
3:10
